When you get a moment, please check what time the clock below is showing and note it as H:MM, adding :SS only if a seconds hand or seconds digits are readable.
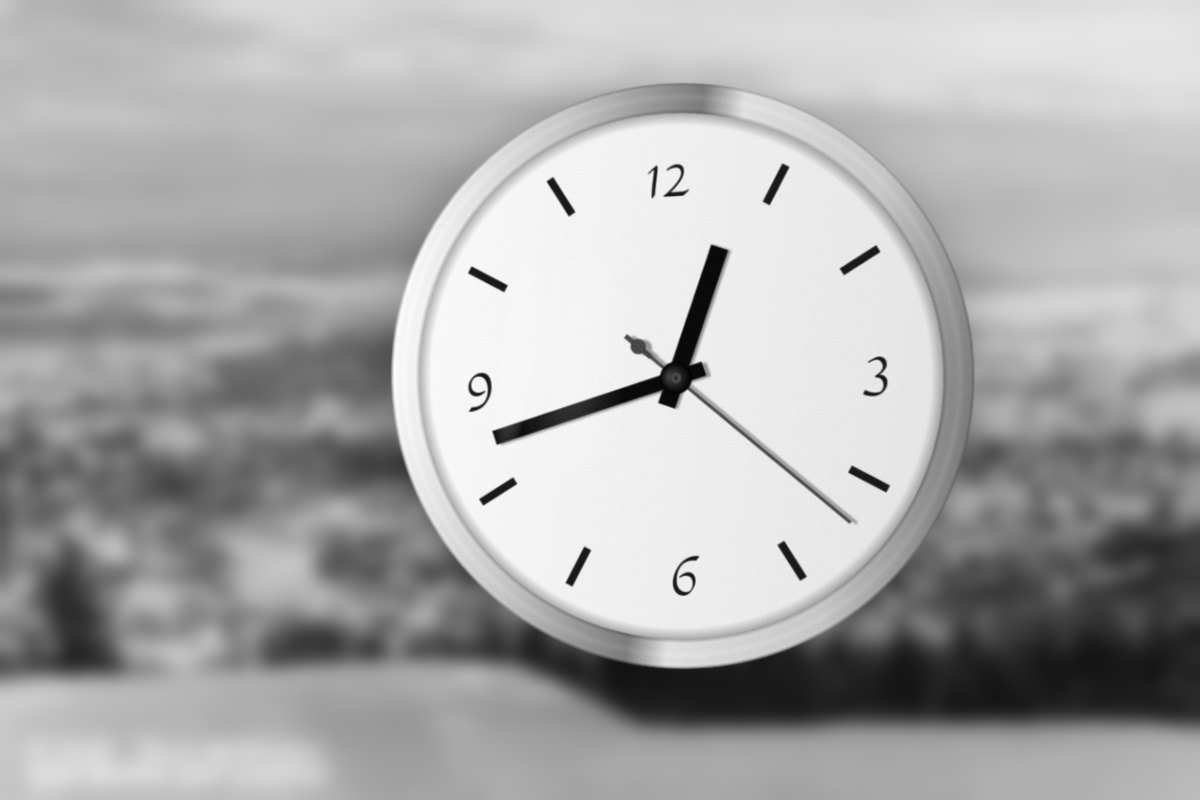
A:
12:42:22
